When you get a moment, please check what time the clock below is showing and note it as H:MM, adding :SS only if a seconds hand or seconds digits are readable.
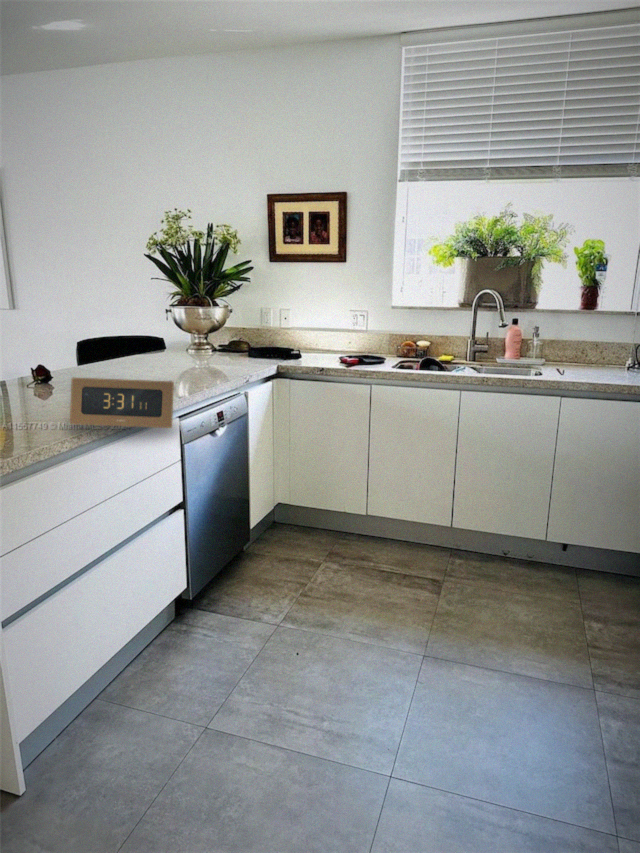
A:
3:31
